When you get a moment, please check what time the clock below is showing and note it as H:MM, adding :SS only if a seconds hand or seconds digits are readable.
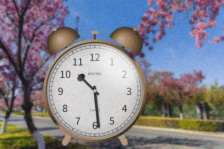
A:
10:29
